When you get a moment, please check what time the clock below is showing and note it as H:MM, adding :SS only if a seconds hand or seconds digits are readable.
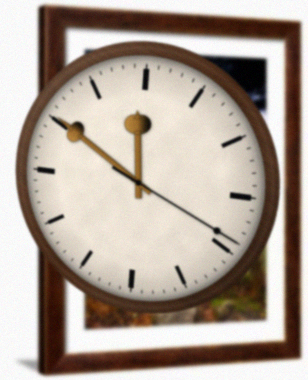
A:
11:50:19
